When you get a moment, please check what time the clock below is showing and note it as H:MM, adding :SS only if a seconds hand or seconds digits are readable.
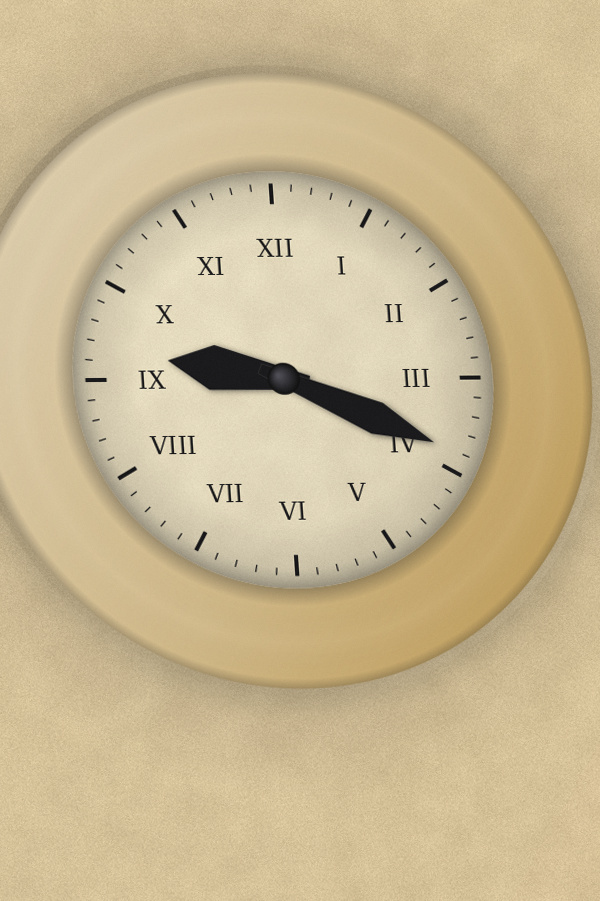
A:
9:19
